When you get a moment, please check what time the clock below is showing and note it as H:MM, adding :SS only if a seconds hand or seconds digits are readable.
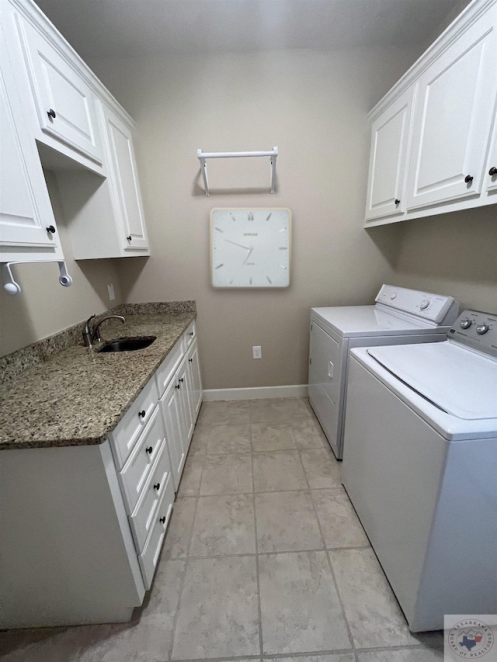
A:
6:48
